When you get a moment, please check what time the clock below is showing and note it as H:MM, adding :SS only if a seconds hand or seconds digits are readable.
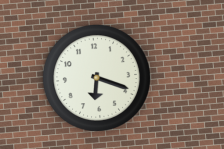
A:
6:19
